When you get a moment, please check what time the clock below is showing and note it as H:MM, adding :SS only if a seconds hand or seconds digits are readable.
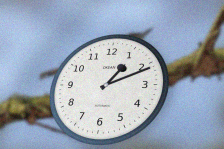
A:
1:11
